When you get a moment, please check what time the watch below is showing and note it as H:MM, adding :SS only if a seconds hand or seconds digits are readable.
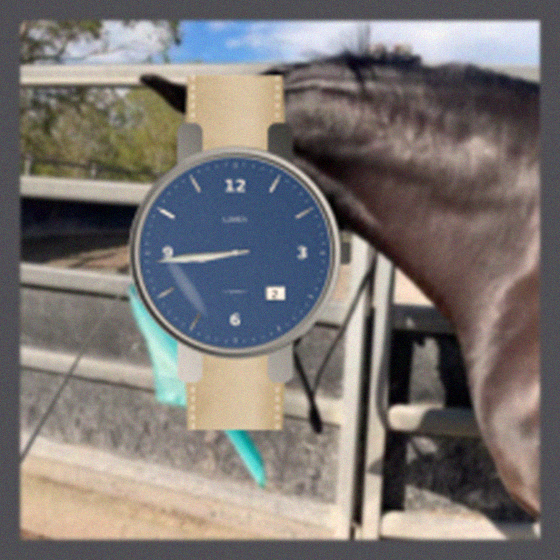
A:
8:44
